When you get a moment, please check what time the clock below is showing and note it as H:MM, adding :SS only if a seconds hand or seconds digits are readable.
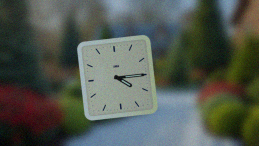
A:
4:15
